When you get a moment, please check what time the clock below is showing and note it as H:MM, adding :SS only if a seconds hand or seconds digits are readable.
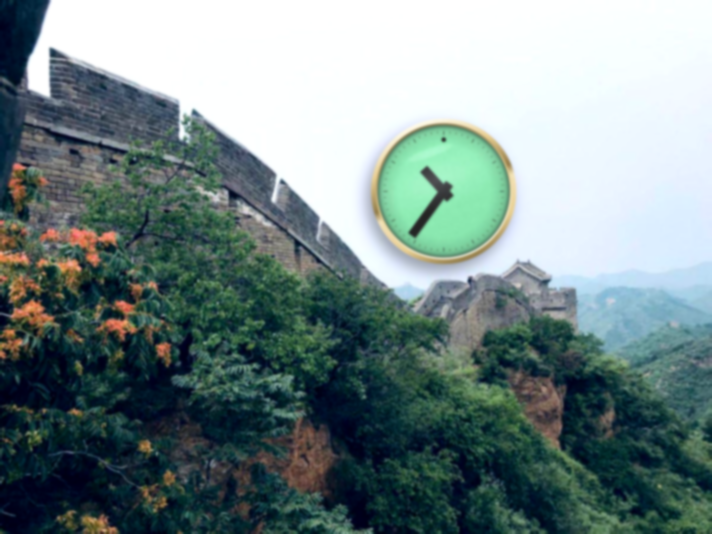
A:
10:36
